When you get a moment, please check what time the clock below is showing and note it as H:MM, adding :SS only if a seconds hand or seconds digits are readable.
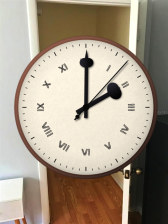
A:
2:00:07
